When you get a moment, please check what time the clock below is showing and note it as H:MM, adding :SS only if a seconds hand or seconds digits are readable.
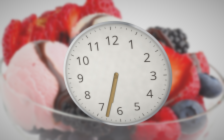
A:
6:33
